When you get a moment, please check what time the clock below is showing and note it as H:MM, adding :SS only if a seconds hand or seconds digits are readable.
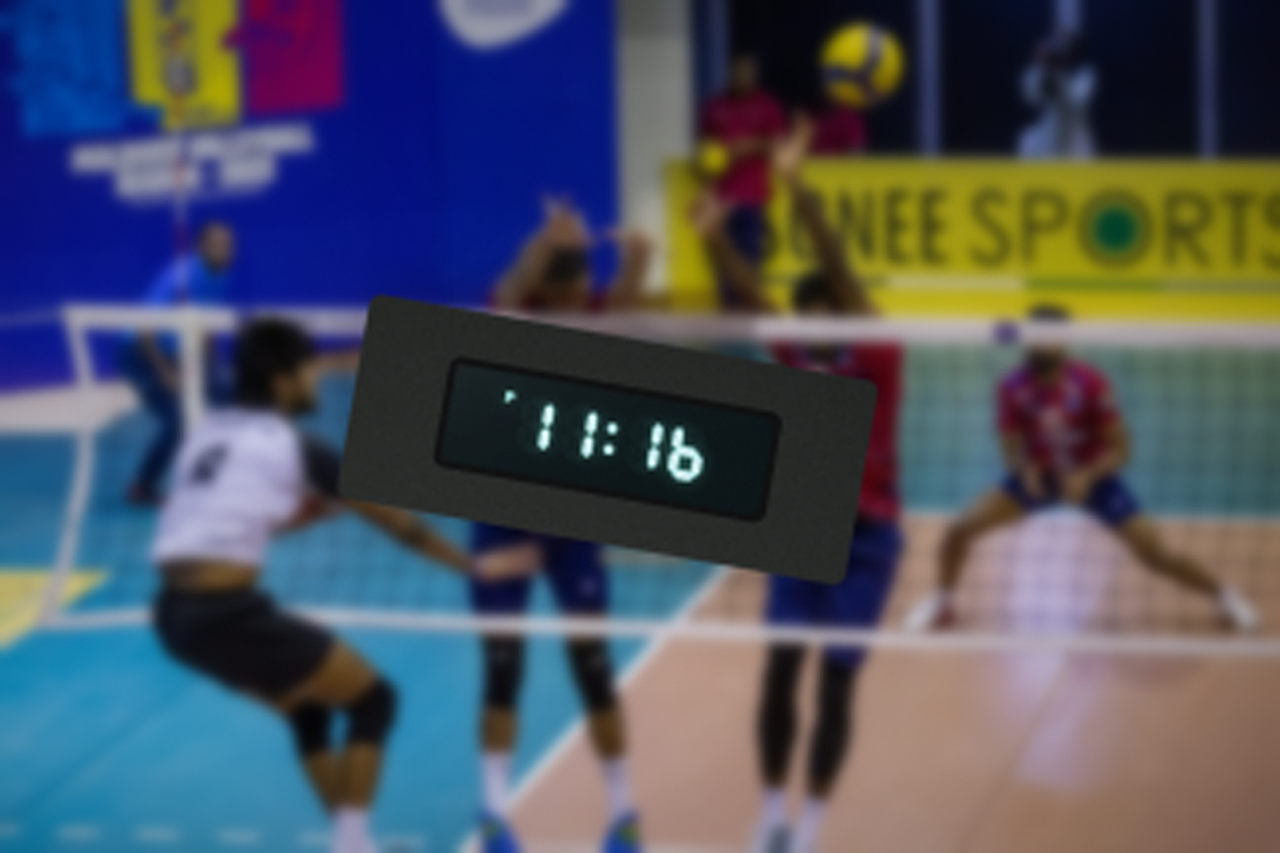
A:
11:16
